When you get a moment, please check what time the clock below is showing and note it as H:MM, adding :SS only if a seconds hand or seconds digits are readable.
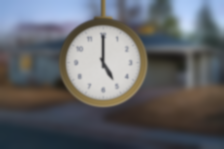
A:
5:00
